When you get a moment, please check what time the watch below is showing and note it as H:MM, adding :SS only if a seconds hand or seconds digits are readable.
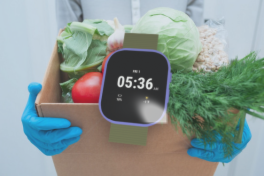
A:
5:36
